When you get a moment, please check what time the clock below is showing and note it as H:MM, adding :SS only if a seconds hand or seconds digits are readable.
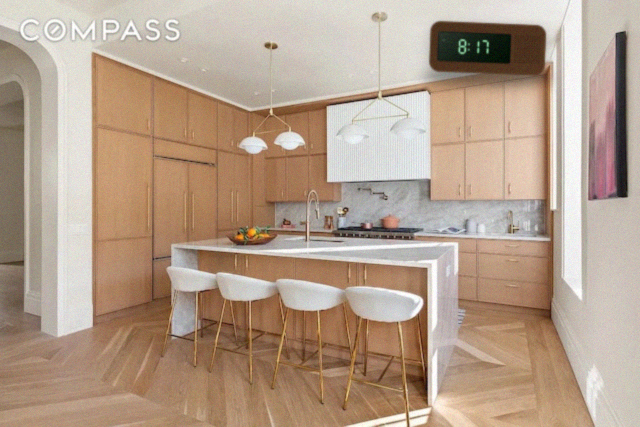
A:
8:17
